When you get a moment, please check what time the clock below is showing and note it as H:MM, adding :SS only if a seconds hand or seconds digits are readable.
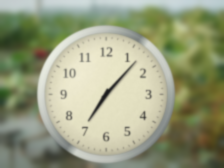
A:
7:07
